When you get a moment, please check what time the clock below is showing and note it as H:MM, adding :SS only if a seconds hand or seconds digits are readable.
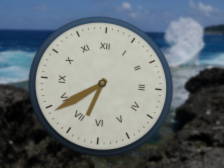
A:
6:39
